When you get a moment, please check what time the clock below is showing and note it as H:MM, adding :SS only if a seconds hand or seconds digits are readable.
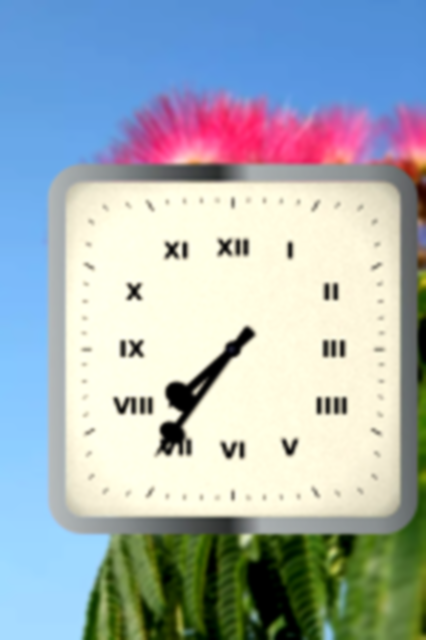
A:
7:36
